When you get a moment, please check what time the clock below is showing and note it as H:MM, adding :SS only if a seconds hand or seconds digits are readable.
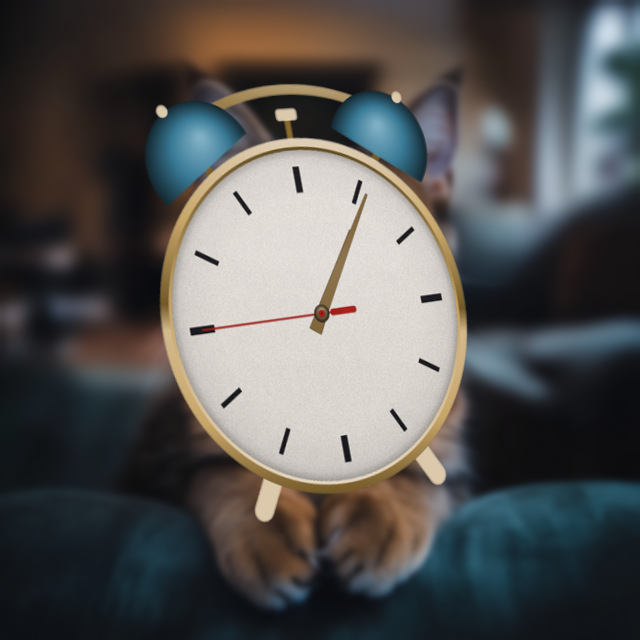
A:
1:05:45
